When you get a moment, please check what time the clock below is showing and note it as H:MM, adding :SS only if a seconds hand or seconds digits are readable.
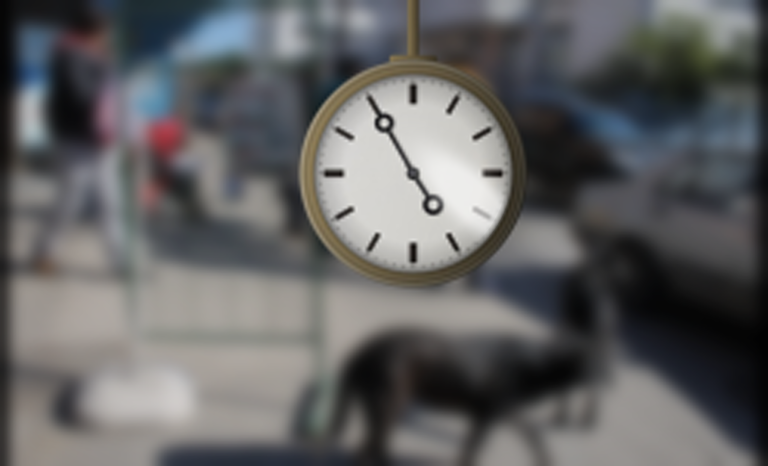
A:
4:55
